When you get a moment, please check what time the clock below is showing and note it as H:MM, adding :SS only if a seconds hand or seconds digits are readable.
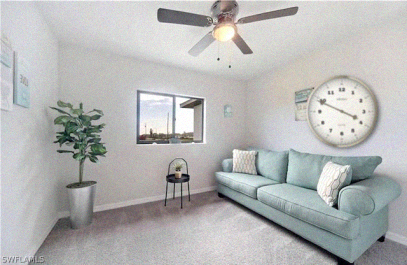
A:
3:49
